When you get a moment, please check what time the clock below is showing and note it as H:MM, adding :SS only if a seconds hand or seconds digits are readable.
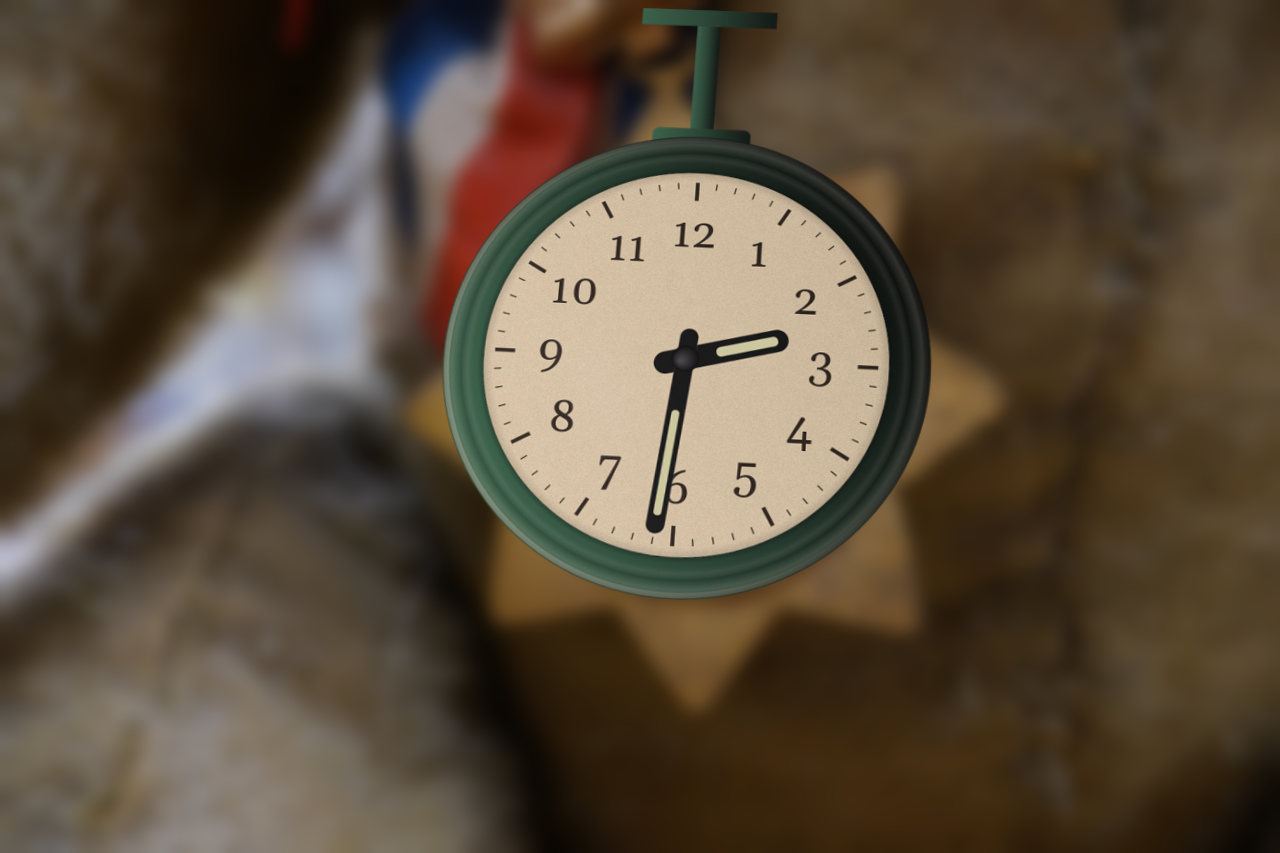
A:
2:31
